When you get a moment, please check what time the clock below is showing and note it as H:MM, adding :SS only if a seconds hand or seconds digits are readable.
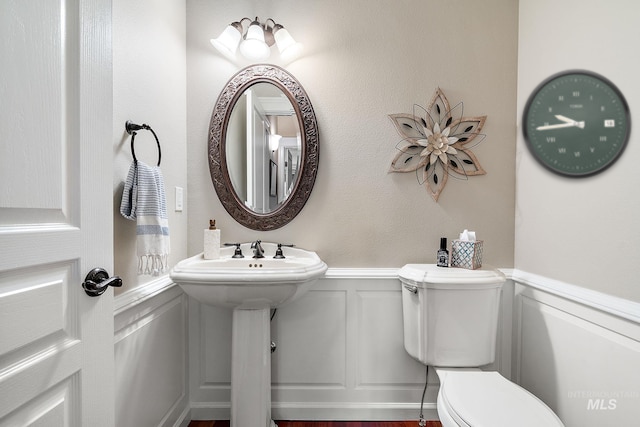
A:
9:44
